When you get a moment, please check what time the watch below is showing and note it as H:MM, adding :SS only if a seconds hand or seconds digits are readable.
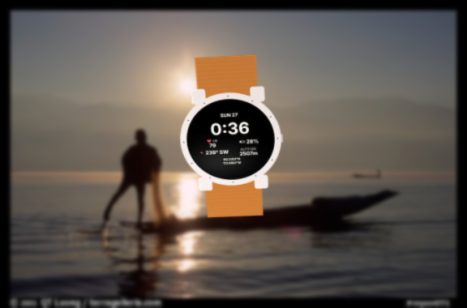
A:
0:36
